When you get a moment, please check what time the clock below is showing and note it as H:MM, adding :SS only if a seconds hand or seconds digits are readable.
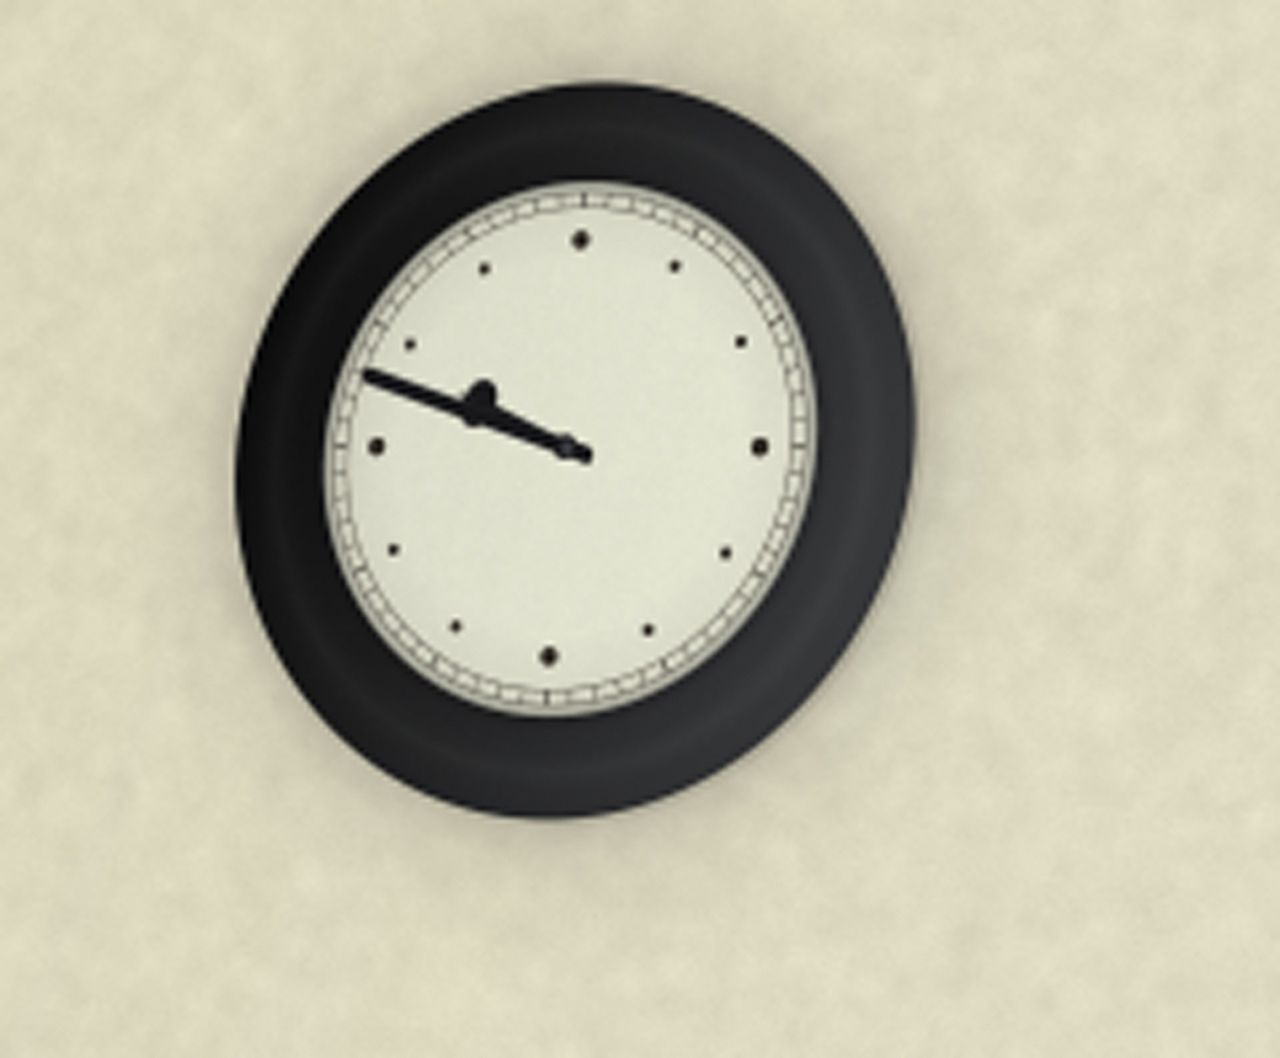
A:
9:48
